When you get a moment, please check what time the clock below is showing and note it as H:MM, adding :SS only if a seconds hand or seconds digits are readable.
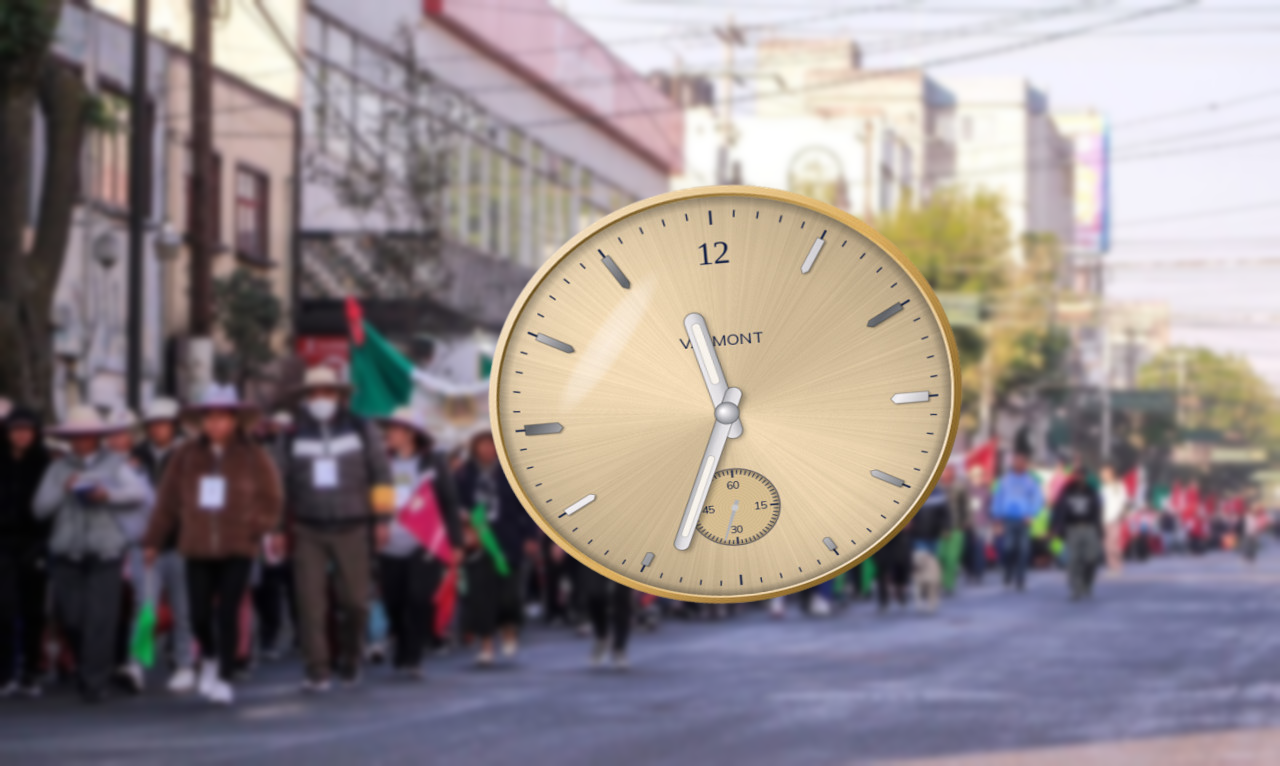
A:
11:33:33
